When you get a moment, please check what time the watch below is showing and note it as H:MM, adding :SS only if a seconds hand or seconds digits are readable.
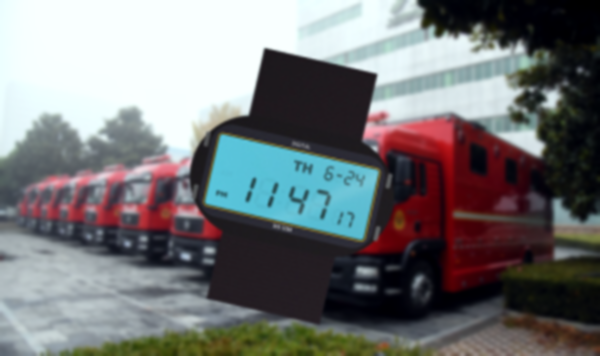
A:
11:47:17
